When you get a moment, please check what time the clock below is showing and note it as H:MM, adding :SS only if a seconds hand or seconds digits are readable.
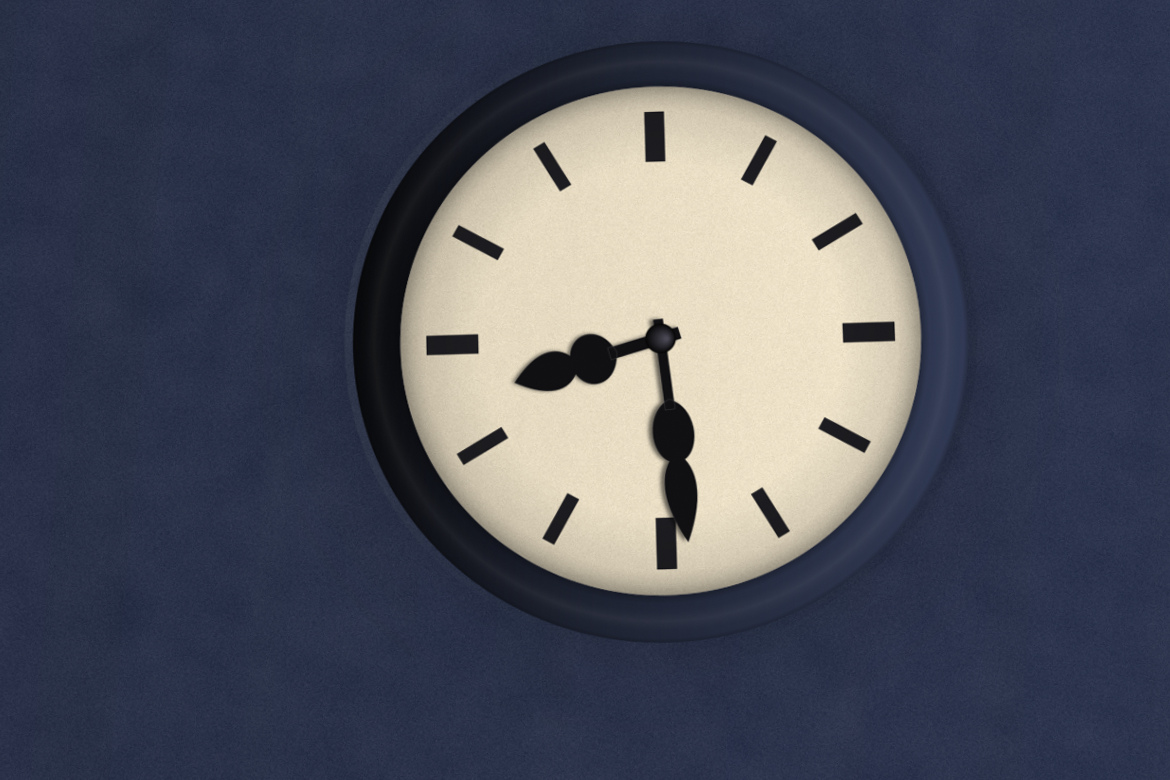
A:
8:29
